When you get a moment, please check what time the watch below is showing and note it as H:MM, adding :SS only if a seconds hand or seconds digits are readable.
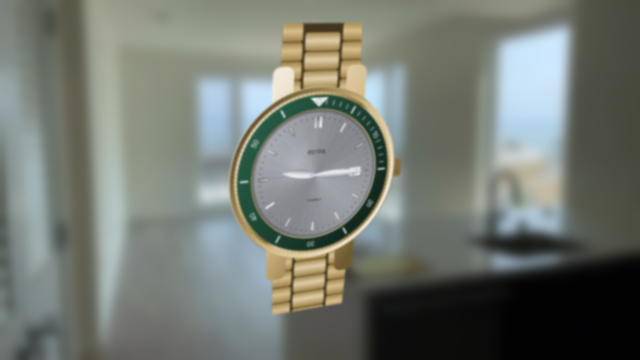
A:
9:15
